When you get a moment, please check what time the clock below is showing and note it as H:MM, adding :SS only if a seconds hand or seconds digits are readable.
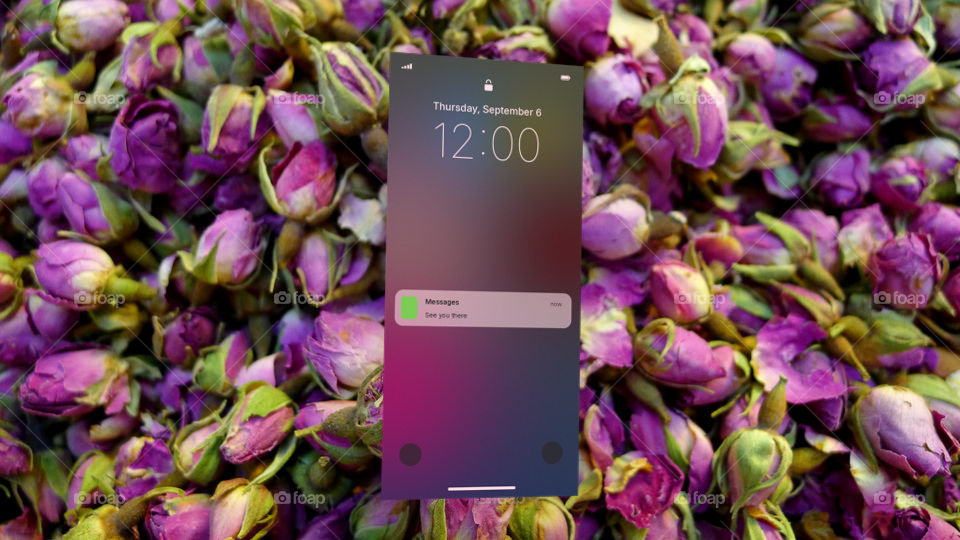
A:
12:00
